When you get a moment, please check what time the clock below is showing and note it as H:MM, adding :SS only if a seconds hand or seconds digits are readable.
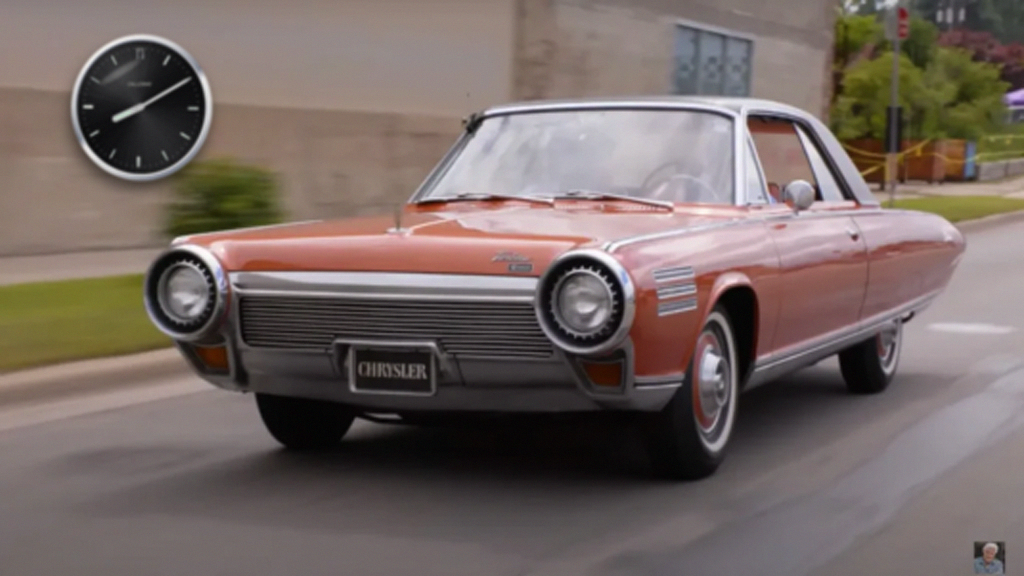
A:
8:10
